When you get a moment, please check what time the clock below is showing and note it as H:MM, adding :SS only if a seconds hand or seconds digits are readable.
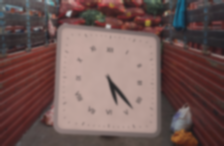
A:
5:23
